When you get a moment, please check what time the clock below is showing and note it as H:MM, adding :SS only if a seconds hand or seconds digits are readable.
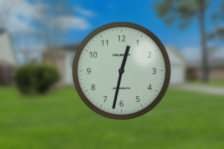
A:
12:32
